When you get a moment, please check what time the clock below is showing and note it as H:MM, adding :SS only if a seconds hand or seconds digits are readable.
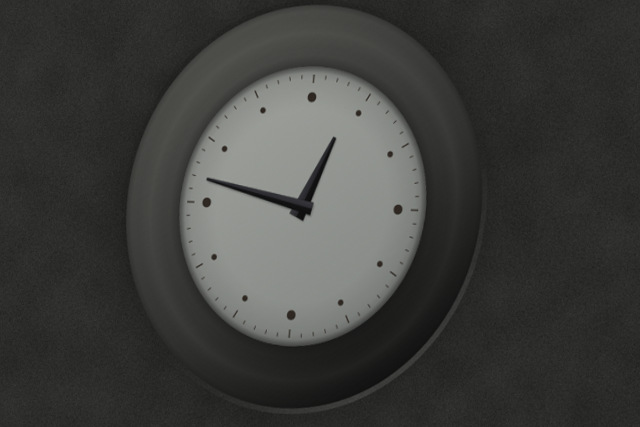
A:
12:47
